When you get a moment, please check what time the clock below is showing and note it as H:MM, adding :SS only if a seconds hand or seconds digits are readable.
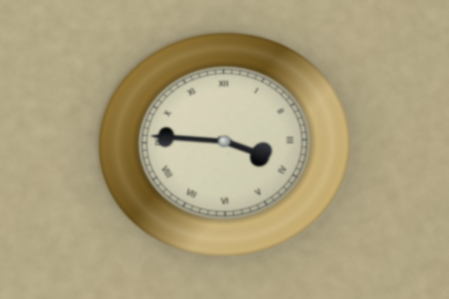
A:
3:46
